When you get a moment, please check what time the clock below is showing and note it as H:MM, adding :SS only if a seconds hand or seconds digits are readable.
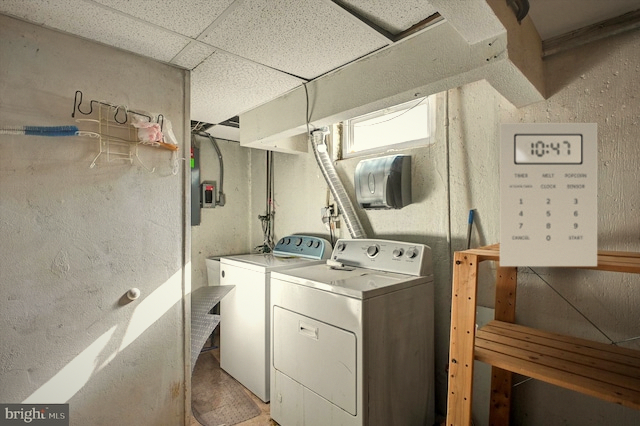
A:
10:47
